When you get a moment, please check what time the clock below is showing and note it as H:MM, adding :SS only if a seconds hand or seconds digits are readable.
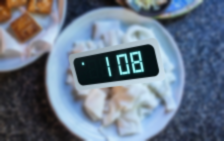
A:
1:08
